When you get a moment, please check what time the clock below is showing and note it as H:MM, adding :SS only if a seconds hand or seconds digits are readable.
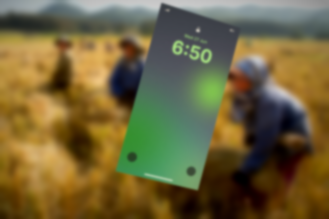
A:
6:50
